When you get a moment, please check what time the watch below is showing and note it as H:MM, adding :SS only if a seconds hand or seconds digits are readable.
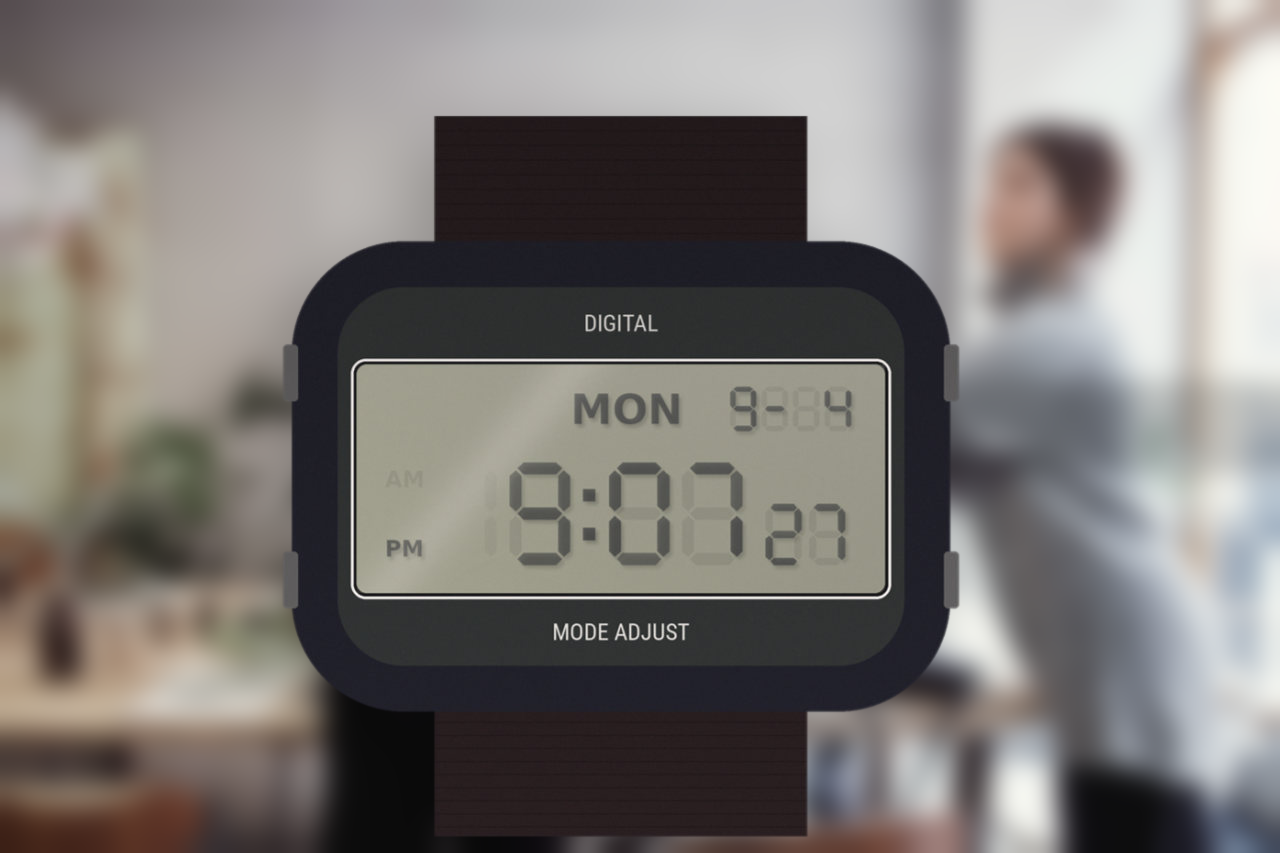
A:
9:07:27
